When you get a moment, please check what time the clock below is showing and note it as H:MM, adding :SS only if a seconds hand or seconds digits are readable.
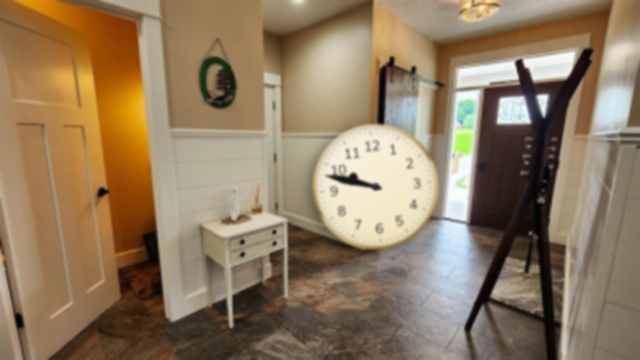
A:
9:48
